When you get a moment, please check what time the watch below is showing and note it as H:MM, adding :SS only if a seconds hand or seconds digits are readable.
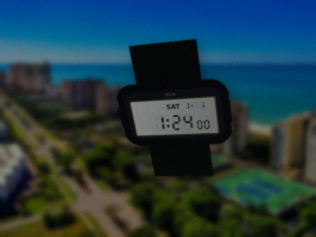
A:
1:24:00
